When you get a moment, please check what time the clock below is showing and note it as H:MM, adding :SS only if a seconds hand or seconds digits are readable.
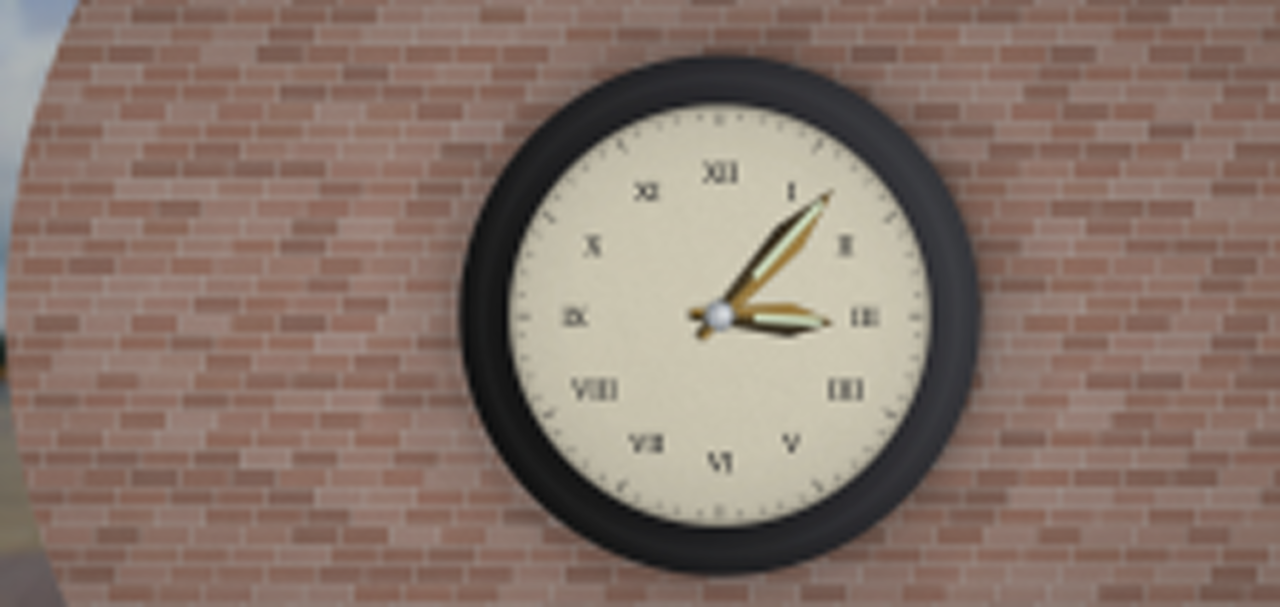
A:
3:07
